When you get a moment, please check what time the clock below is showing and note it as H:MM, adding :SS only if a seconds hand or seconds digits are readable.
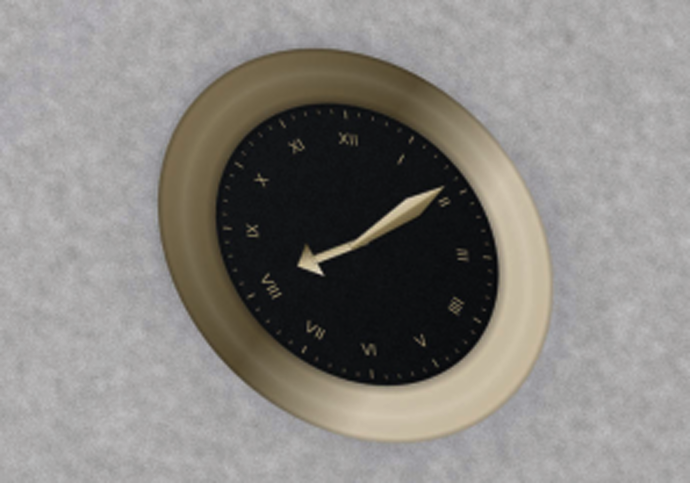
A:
8:09
